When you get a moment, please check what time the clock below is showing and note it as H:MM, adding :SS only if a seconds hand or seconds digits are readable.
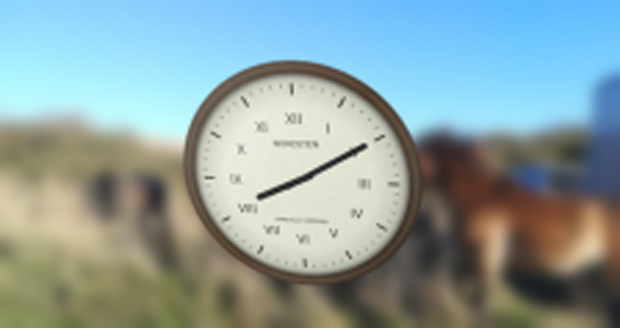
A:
8:10
